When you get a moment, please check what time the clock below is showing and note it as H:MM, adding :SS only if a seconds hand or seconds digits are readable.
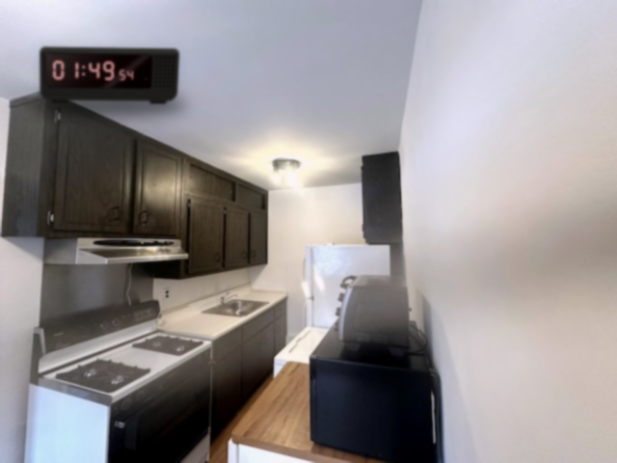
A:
1:49
